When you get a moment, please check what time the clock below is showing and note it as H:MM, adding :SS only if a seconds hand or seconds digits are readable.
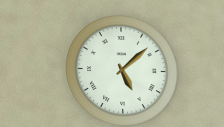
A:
5:08
